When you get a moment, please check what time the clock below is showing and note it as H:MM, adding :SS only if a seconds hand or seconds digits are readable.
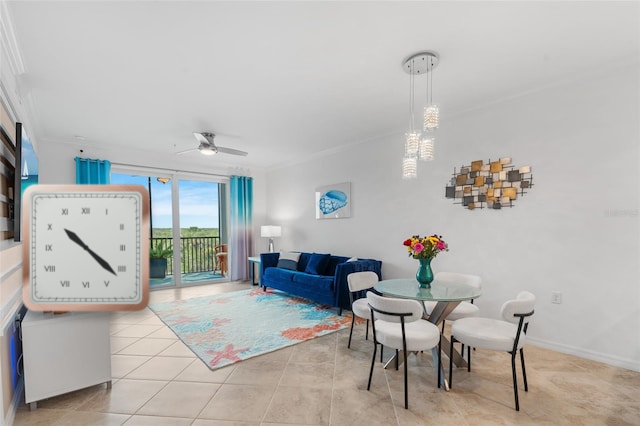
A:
10:22
